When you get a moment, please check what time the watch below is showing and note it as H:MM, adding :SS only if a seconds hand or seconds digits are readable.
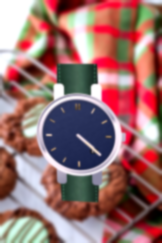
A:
4:22
